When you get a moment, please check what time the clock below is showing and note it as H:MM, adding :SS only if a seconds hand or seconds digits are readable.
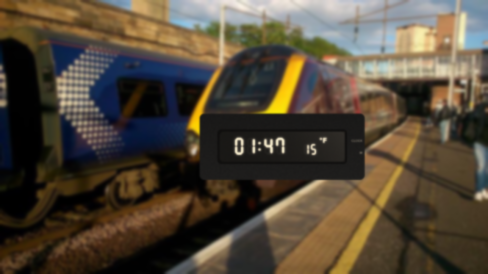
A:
1:47
